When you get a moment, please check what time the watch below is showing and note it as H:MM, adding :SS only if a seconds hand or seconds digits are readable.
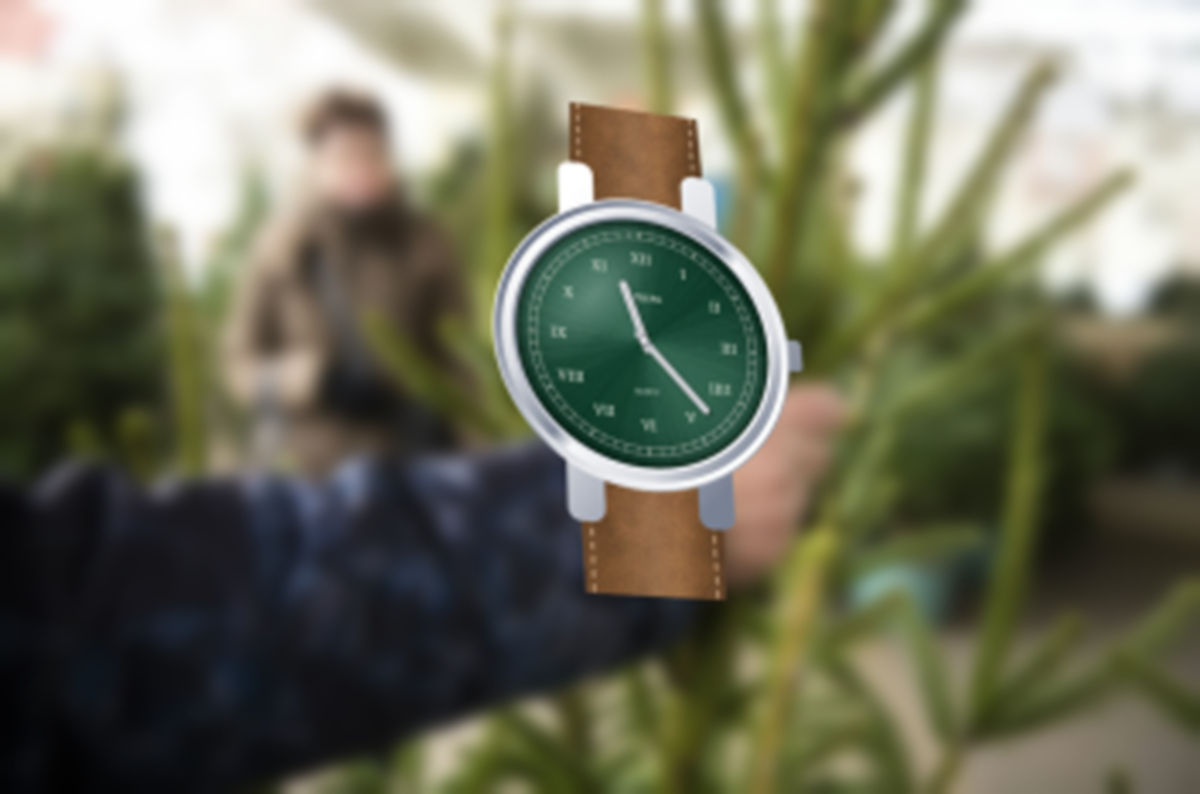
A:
11:23
